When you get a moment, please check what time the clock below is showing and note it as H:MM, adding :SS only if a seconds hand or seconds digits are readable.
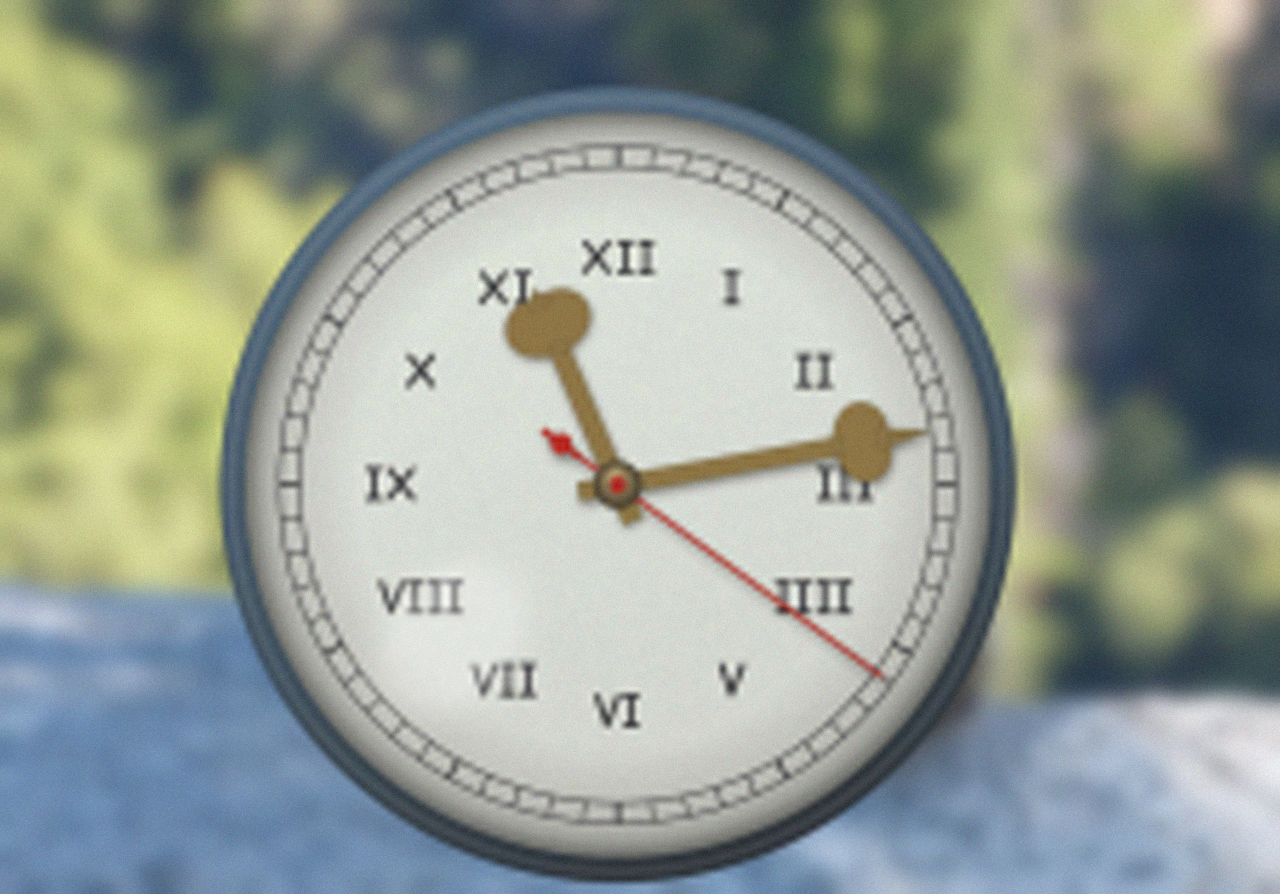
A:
11:13:21
